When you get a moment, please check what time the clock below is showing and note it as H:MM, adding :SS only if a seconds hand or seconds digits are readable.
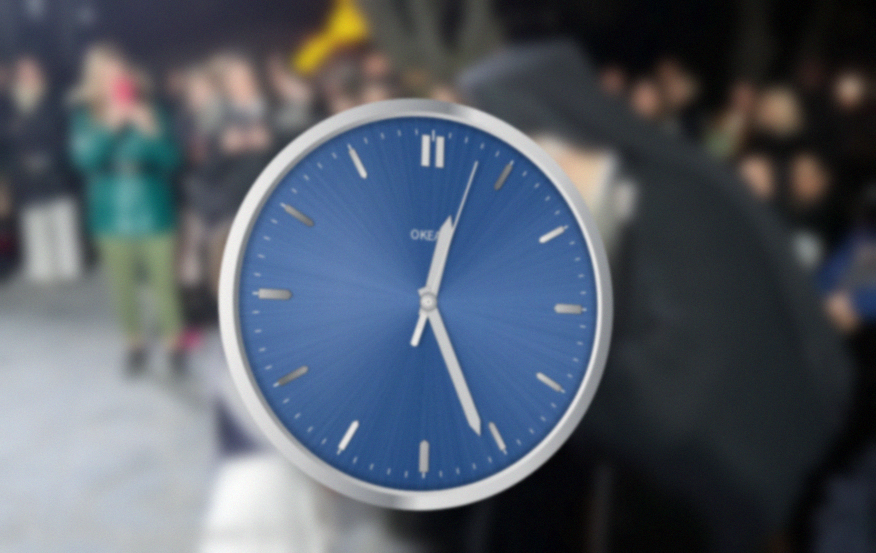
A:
12:26:03
